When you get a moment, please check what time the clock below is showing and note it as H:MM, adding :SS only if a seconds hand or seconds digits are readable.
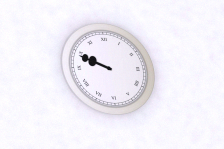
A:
9:49
